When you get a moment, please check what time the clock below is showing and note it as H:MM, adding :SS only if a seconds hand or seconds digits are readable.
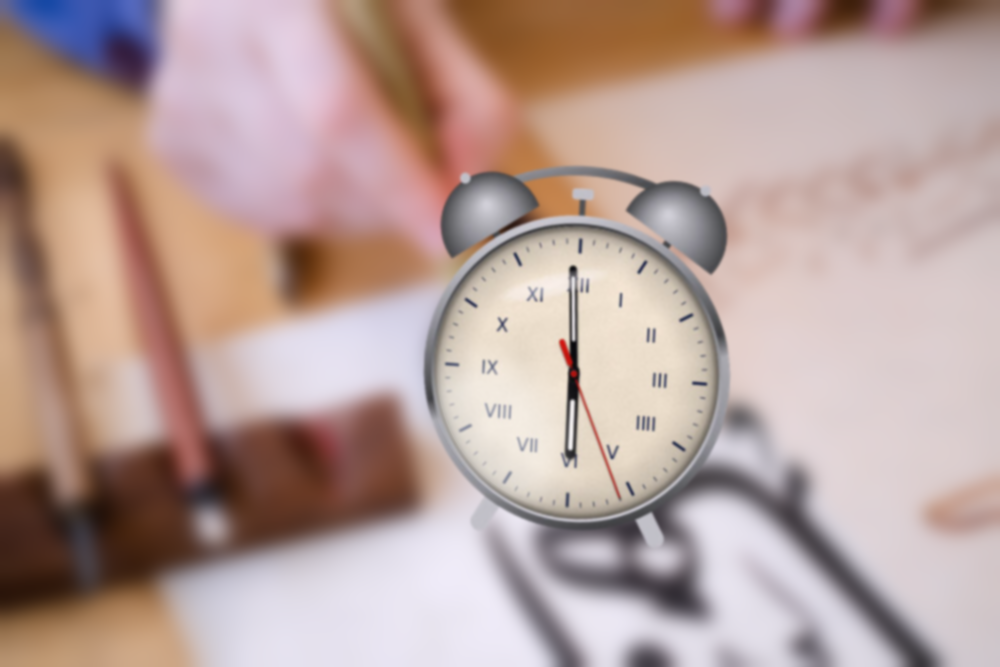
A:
5:59:26
